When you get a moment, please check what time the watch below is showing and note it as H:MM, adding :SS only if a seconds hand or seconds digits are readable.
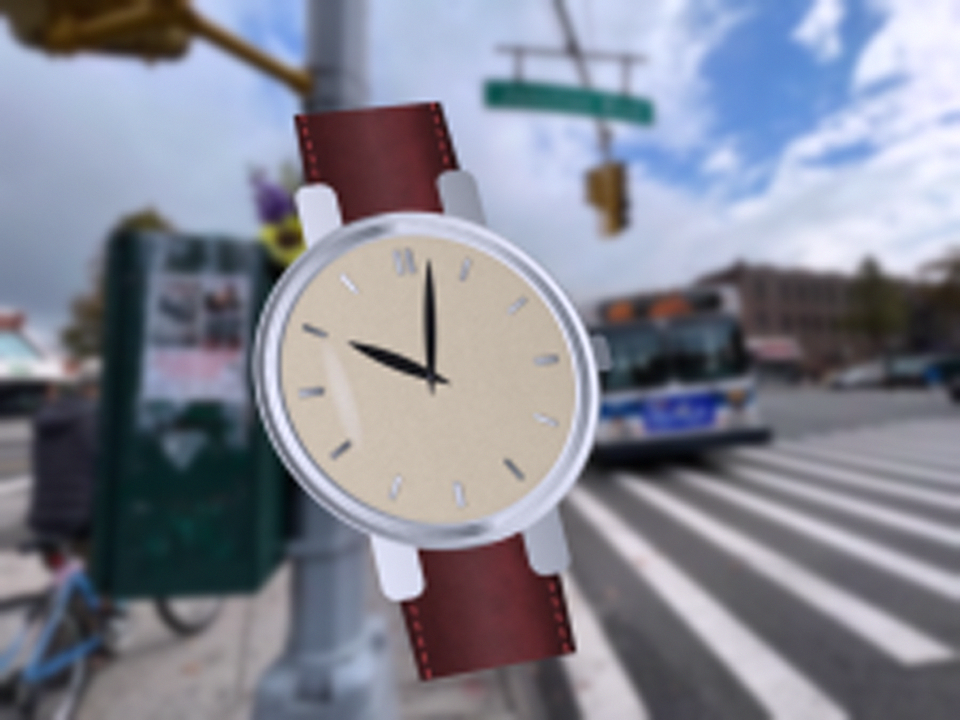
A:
10:02
